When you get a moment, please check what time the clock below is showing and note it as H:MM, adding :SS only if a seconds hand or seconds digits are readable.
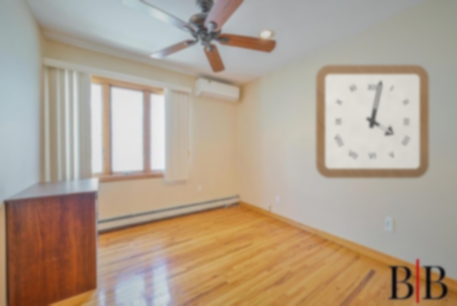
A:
4:02
